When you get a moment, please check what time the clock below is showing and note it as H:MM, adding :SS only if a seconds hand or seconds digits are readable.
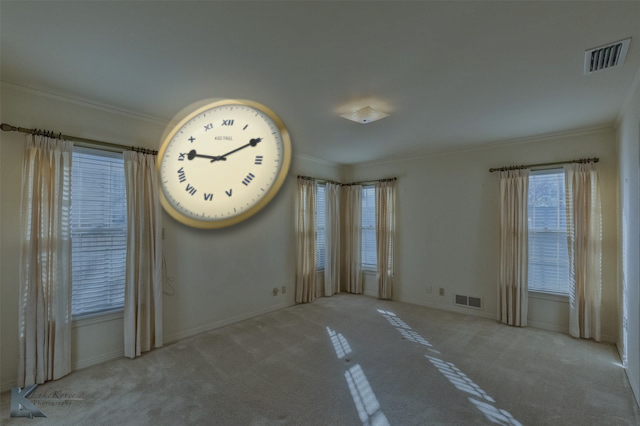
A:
9:10
